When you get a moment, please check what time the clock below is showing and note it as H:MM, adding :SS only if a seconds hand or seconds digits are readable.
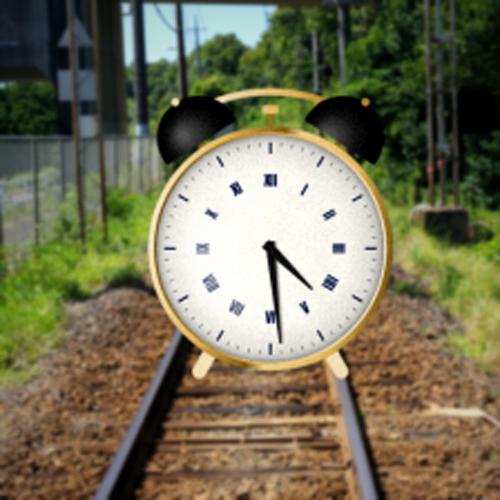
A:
4:29
